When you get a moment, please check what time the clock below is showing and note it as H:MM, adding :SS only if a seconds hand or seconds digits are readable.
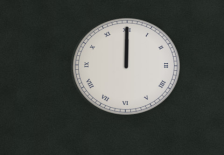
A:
12:00
